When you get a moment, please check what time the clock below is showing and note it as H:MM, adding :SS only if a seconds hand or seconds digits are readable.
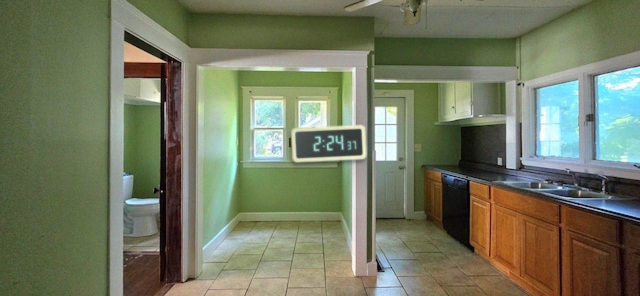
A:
2:24
